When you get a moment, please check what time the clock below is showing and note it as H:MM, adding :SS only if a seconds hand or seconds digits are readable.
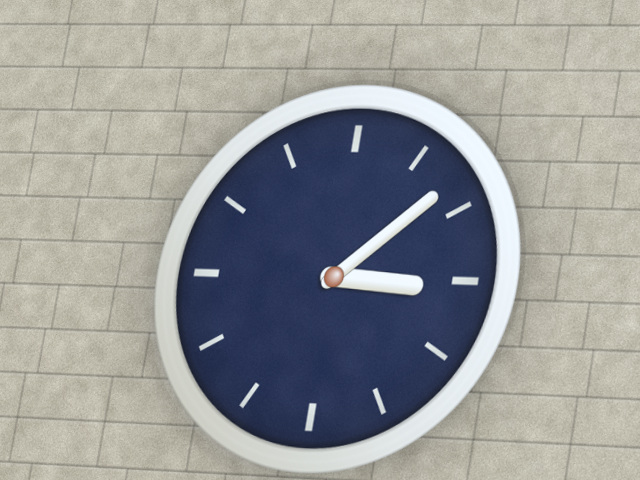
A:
3:08
